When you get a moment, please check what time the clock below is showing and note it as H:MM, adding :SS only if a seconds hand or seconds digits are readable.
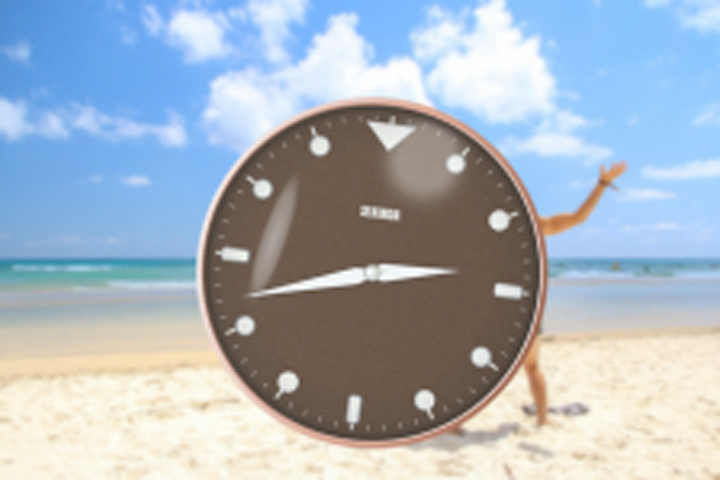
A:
2:42
